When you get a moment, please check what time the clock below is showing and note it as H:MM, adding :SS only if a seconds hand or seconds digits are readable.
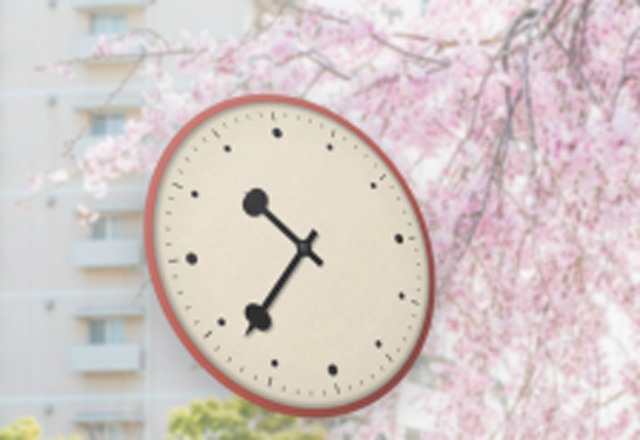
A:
10:38
